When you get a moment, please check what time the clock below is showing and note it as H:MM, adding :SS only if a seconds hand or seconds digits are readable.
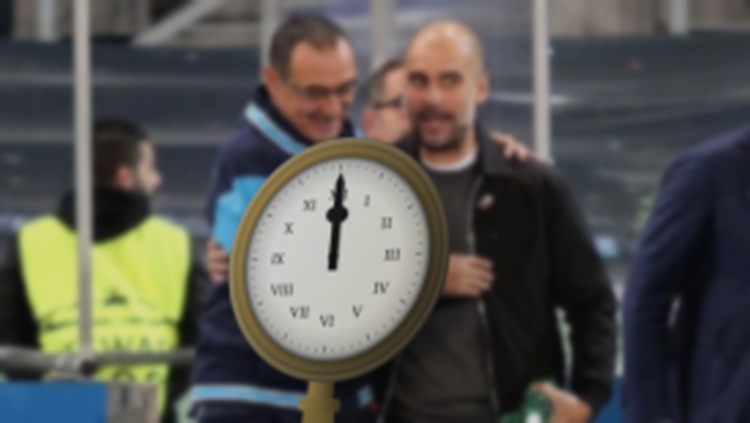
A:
12:00
